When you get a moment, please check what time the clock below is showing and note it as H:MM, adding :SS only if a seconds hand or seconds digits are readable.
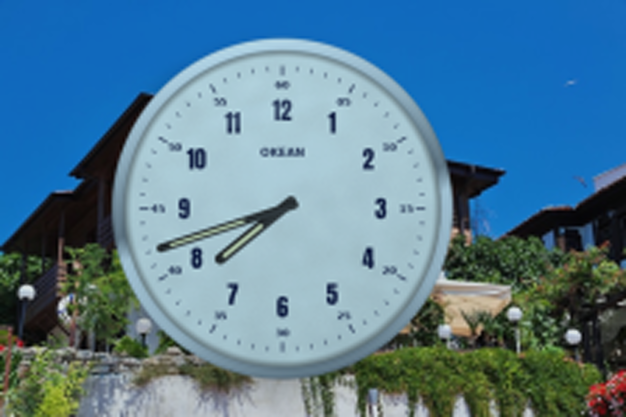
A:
7:42
